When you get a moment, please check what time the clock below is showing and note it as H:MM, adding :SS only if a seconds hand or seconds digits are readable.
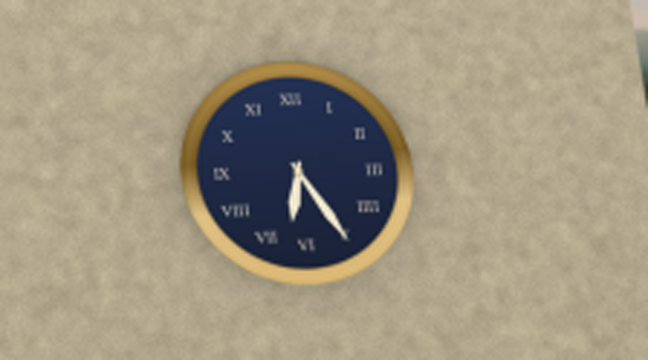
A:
6:25
